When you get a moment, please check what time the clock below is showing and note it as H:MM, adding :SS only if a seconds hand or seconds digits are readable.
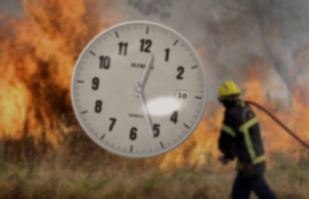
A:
12:26
